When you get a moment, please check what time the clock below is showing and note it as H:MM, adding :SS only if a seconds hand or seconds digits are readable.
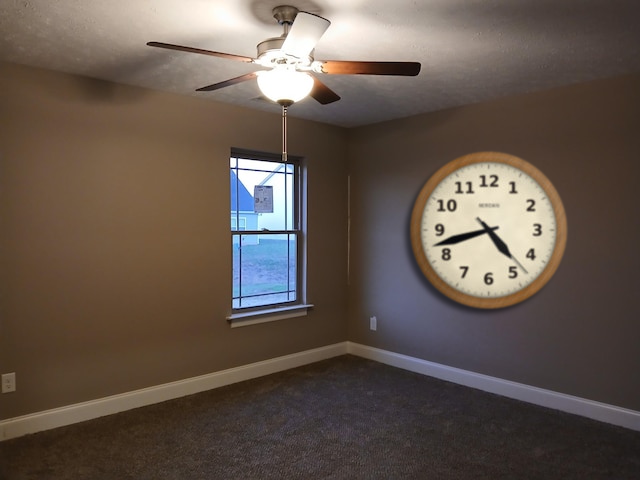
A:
4:42:23
